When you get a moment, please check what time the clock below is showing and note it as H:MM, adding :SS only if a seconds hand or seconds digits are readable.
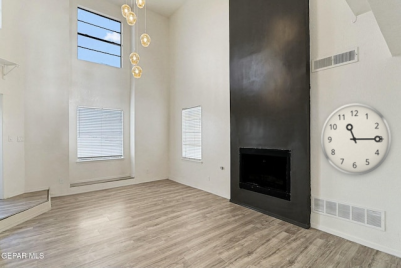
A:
11:15
